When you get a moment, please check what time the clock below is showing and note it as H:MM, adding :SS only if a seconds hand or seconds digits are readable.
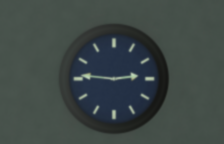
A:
2:46
